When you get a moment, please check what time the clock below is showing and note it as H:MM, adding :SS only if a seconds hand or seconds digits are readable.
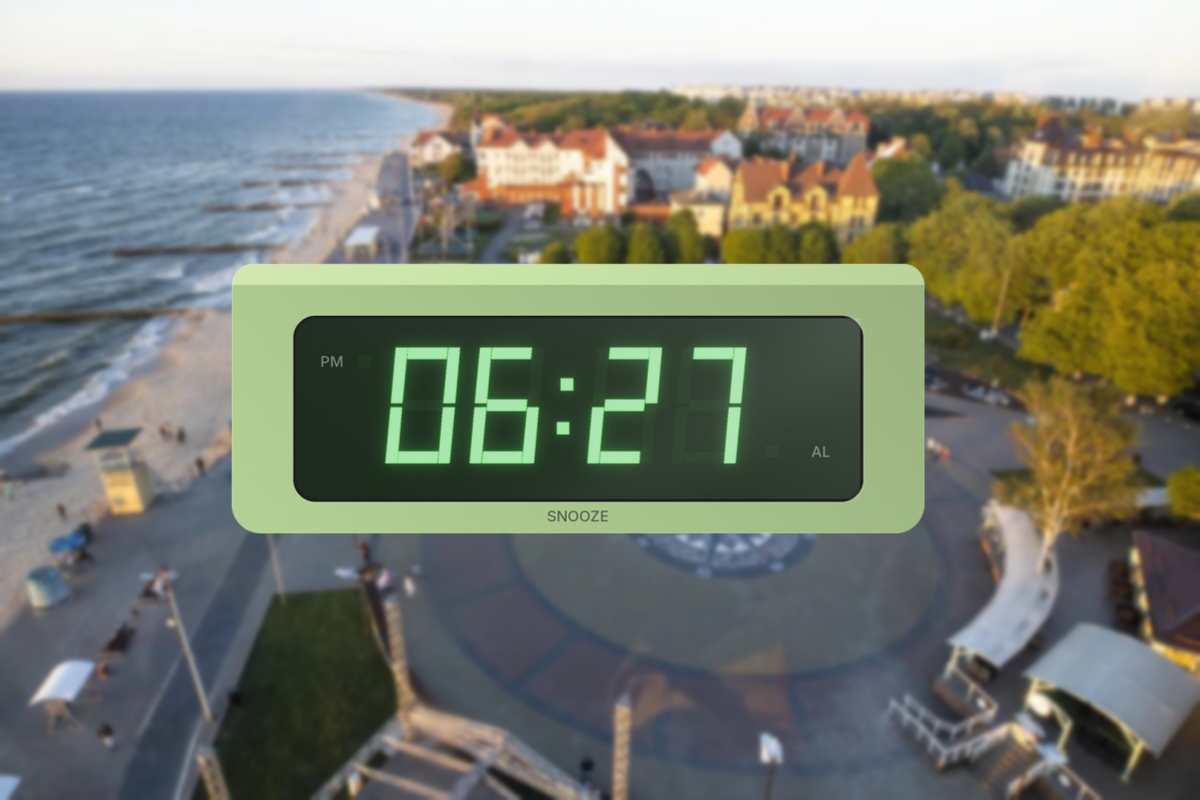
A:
6:27
